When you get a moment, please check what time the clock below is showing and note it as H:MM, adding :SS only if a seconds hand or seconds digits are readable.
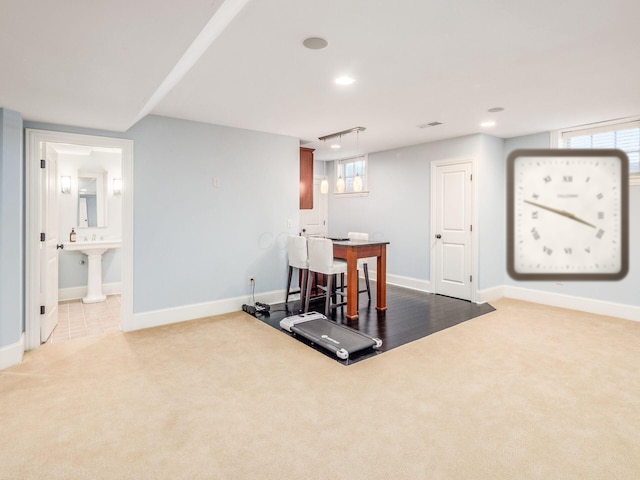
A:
3:48
